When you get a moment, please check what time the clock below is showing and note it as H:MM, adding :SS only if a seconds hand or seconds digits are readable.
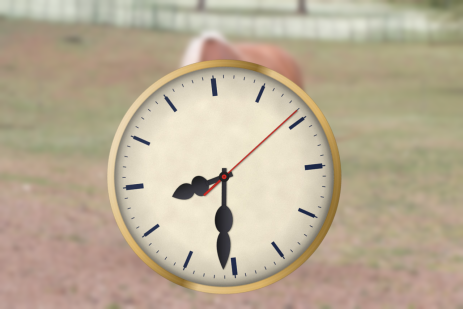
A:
8:31:09
